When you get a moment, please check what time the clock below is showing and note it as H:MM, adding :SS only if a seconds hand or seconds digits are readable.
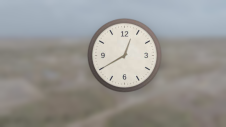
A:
12:40
